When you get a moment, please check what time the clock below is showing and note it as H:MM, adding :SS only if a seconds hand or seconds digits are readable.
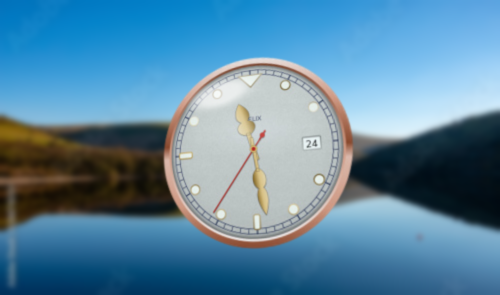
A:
11:28:36
